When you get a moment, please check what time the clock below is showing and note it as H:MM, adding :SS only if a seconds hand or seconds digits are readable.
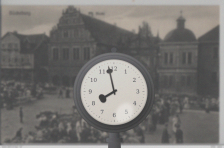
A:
7:58
